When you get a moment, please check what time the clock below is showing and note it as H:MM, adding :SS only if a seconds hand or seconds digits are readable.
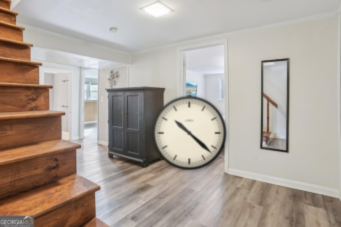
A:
10:22
